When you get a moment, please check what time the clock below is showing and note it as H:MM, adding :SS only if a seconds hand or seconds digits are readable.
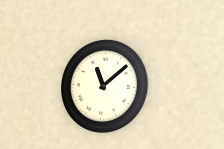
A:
11:08
